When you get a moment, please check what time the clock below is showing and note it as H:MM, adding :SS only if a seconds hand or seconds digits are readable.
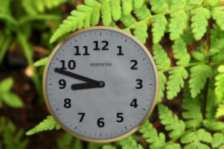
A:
8:48
